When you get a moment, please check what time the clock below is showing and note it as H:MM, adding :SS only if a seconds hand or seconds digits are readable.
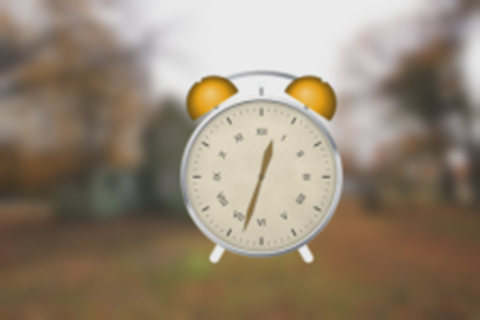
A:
12:33
